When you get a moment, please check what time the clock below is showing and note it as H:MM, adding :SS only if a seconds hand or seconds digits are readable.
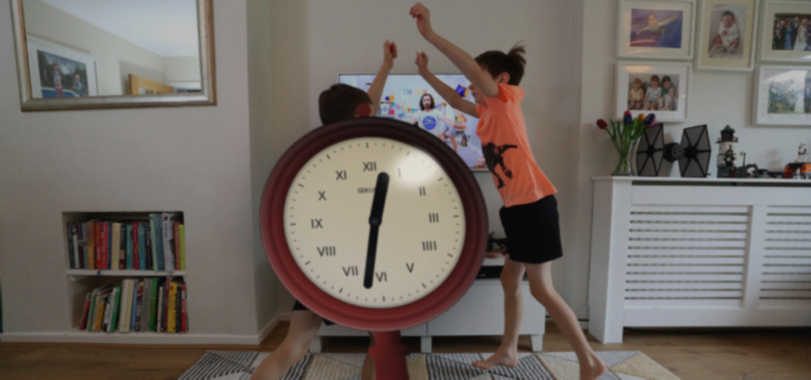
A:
12:32
